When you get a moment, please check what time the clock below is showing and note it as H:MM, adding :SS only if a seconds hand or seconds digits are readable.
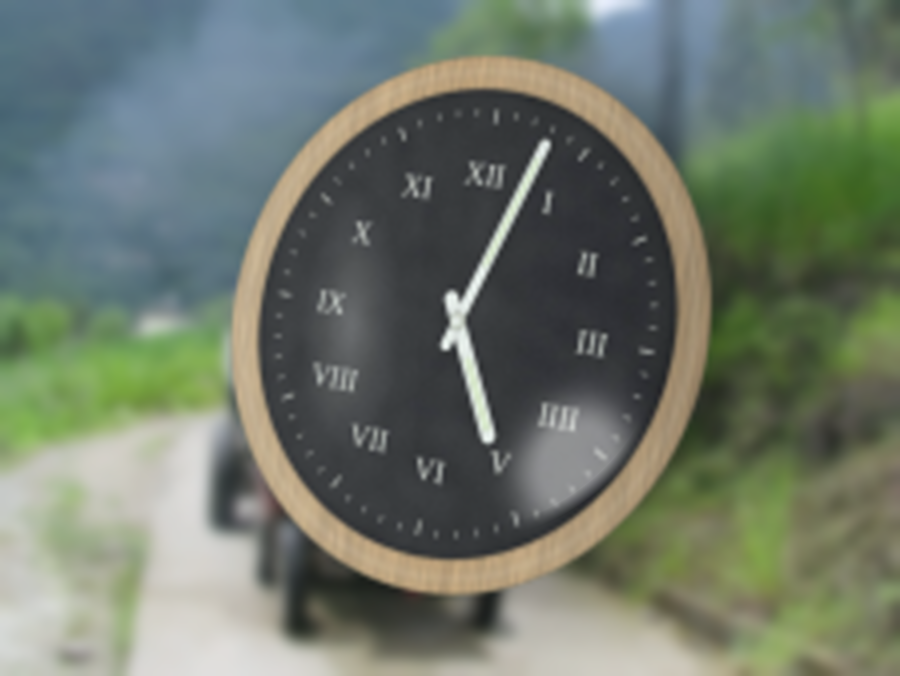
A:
5:03
